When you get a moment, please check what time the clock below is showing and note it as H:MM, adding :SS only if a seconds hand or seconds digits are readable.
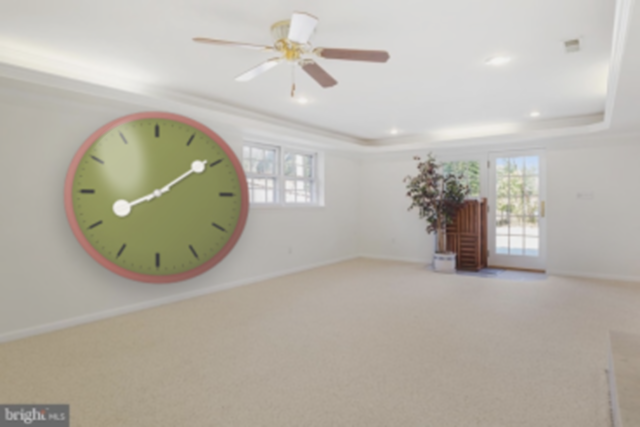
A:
8:09
